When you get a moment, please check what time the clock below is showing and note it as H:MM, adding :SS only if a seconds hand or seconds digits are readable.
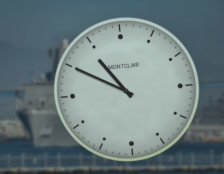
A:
10:50
